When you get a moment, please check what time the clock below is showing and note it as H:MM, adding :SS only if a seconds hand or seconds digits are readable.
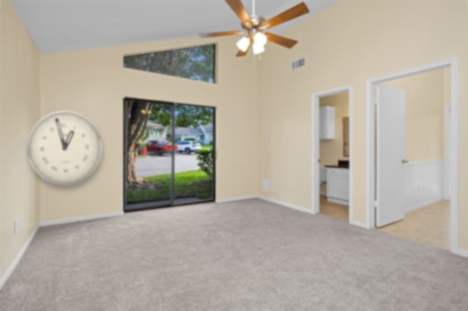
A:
12:58
